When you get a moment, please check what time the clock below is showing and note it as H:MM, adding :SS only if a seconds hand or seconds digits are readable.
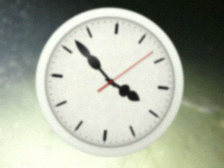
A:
3:52:08
